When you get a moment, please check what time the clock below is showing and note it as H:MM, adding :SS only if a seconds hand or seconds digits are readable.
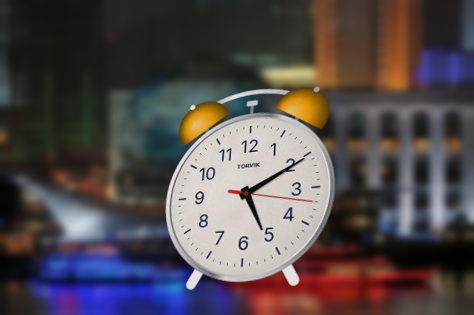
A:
5:10:17
